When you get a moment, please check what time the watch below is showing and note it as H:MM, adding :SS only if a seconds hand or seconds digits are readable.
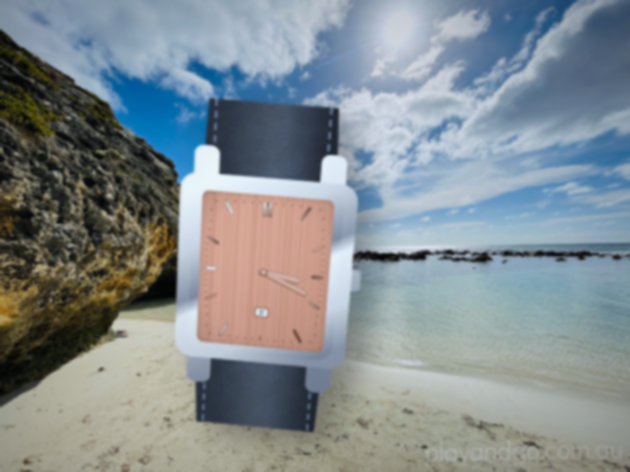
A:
3:19
